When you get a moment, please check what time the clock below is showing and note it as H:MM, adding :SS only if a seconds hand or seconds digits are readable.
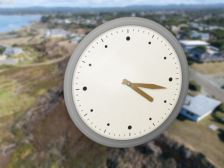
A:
4:17
